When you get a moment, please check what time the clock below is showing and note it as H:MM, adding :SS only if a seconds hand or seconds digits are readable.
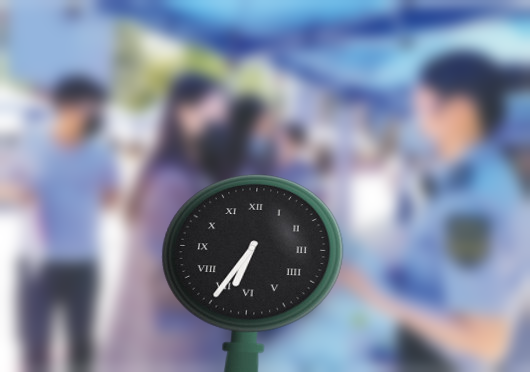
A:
6:35
